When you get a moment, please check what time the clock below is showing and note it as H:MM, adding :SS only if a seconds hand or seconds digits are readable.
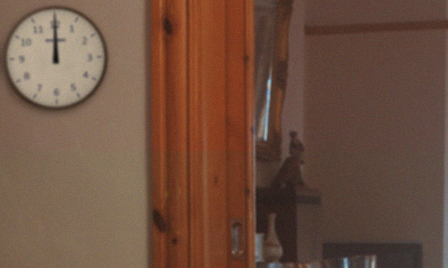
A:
12:00
